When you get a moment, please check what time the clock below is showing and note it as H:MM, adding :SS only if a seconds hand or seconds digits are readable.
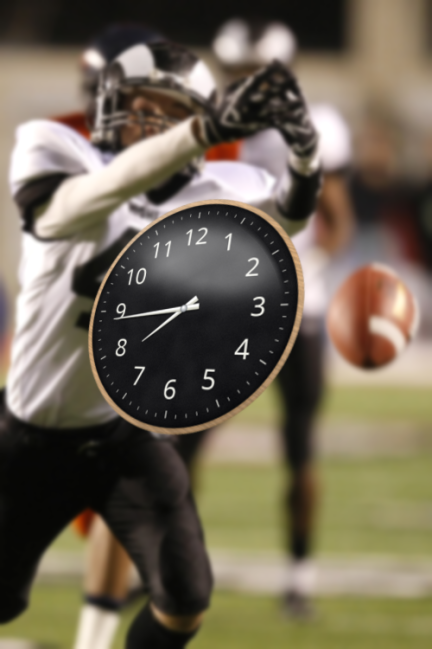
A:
7:44
